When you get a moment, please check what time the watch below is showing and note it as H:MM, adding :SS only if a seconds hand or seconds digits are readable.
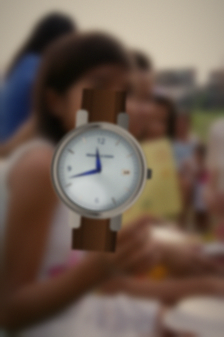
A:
11:42
